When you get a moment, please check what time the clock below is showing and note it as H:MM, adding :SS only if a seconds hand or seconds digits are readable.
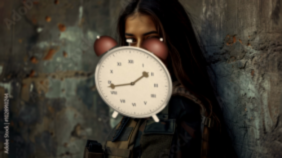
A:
1:43
